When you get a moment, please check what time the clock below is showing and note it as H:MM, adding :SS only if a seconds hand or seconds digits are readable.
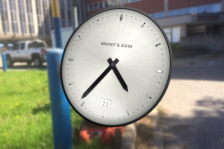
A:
4:36
